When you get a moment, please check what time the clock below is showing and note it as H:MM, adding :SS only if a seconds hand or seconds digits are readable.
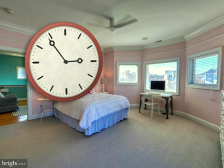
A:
2:54
